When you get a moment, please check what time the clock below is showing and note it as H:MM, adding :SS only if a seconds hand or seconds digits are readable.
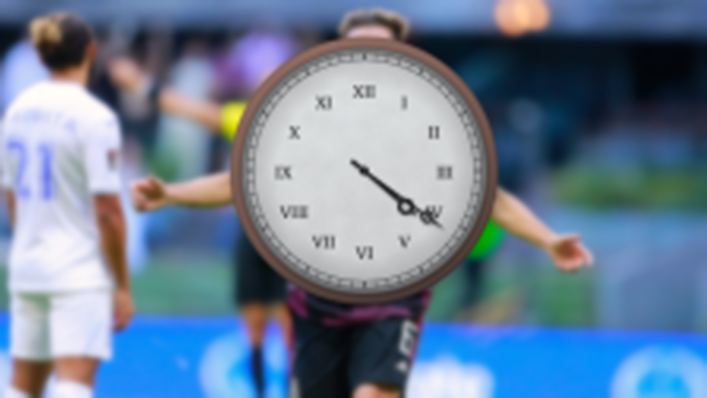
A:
4:21
